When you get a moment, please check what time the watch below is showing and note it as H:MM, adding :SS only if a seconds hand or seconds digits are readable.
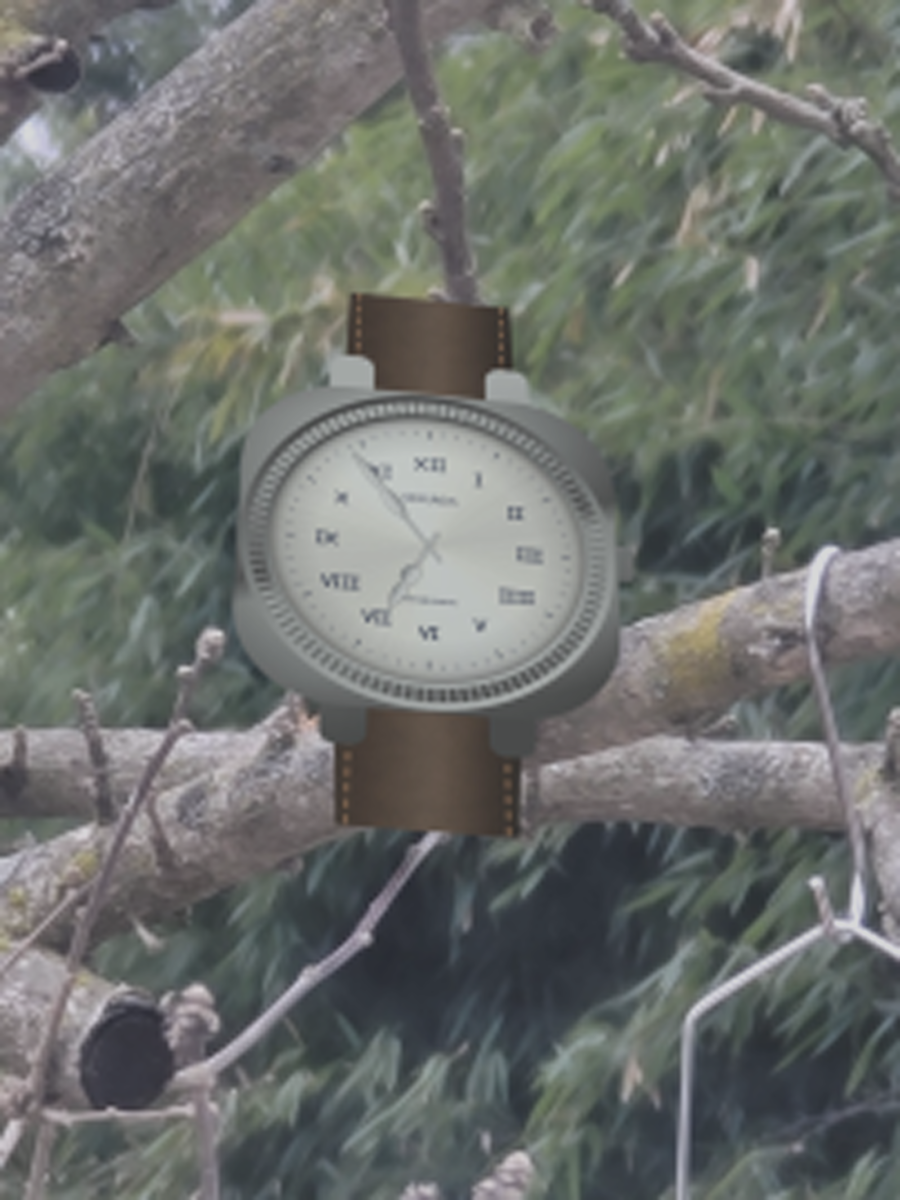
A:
6:54
